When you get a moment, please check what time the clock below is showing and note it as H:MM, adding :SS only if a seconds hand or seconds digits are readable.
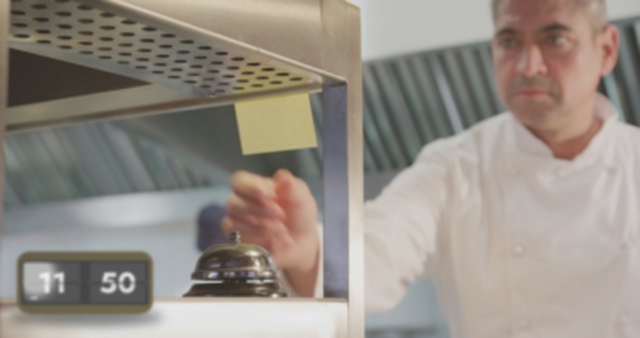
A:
11:50
